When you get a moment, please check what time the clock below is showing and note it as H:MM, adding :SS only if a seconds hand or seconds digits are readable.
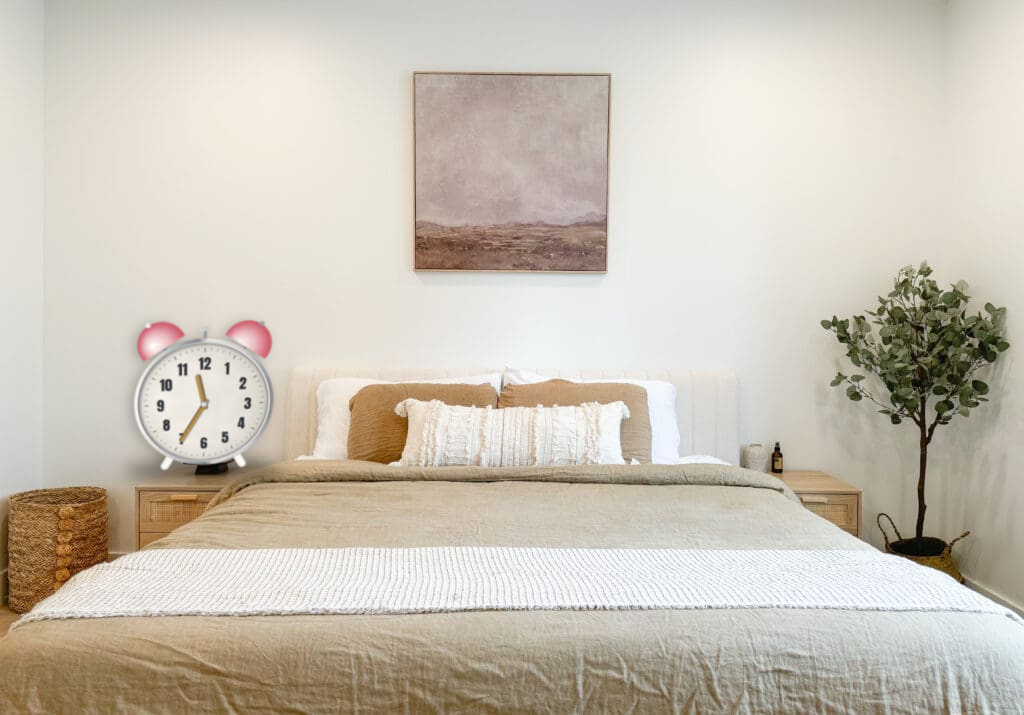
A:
11:35
